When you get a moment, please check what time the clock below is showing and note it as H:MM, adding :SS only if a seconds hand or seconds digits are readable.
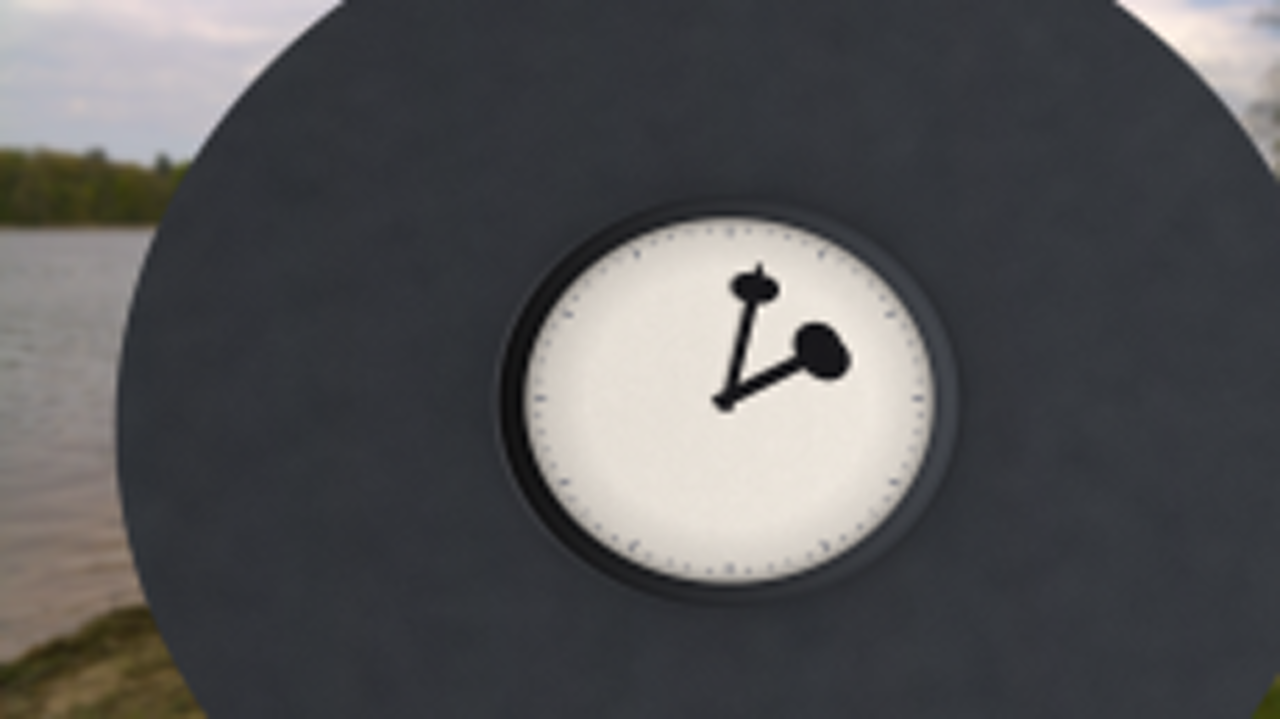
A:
2:02
